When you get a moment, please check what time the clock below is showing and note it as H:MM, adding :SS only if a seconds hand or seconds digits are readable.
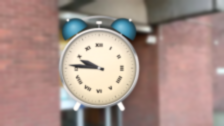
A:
9:46
